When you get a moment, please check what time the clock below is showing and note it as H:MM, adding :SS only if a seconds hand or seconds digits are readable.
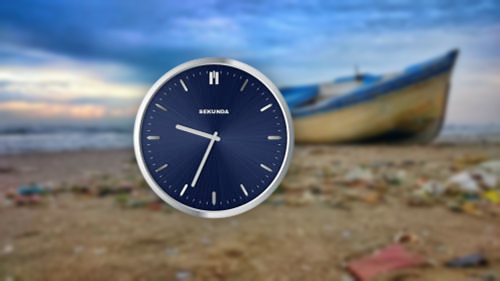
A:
9:34
